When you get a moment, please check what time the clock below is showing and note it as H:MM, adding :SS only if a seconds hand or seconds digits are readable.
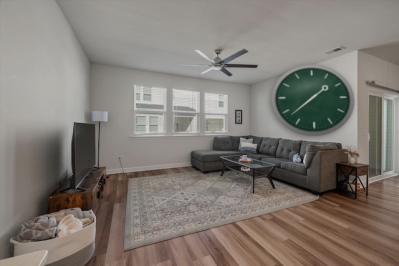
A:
1:38
